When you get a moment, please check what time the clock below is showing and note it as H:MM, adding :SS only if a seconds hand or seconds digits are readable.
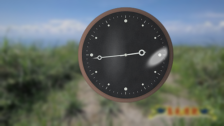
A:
2:44
